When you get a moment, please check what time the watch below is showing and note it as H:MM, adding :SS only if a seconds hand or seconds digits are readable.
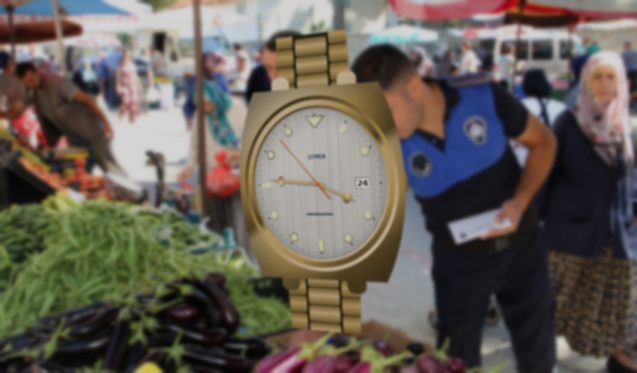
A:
3:45:53
